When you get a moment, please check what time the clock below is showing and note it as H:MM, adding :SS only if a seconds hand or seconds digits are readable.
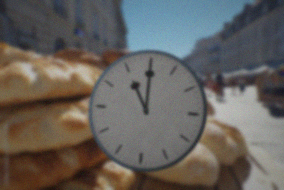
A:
11:00
